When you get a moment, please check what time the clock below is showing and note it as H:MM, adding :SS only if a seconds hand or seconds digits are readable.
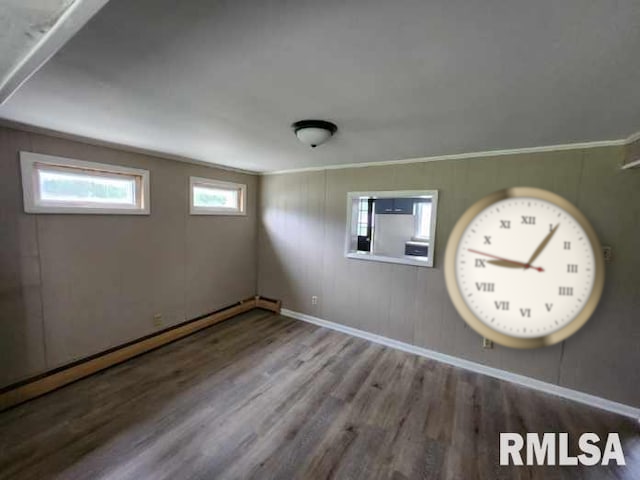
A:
9:05:47
